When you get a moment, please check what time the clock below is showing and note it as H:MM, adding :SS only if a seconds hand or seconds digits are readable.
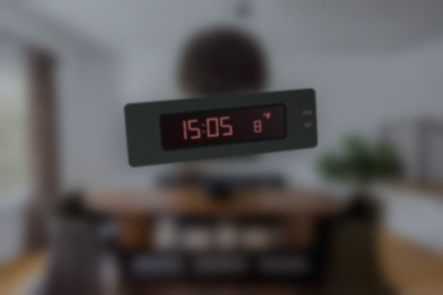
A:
15:05
